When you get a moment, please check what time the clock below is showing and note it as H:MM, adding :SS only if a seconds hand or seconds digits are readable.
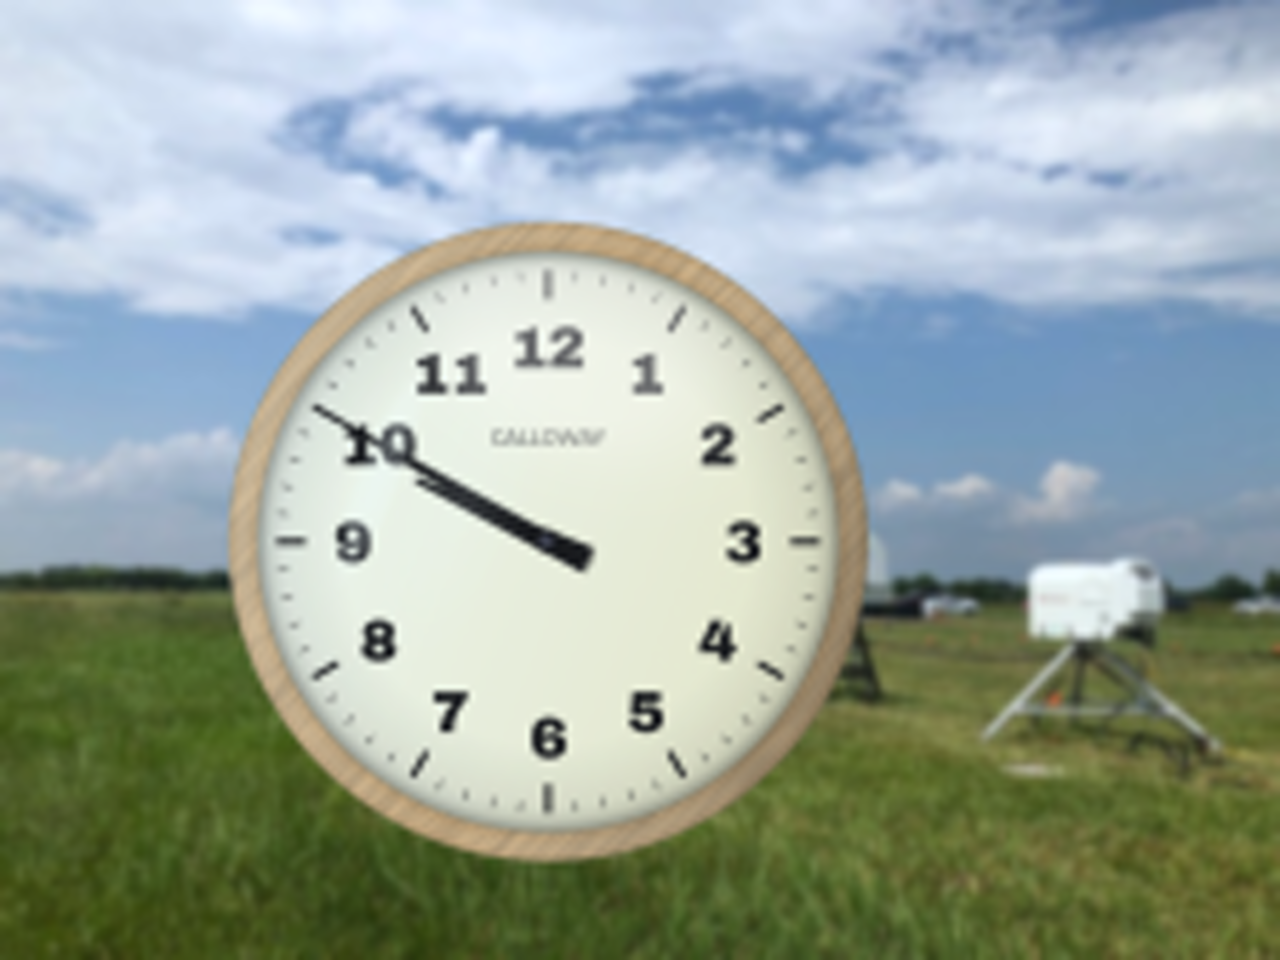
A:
9:50
